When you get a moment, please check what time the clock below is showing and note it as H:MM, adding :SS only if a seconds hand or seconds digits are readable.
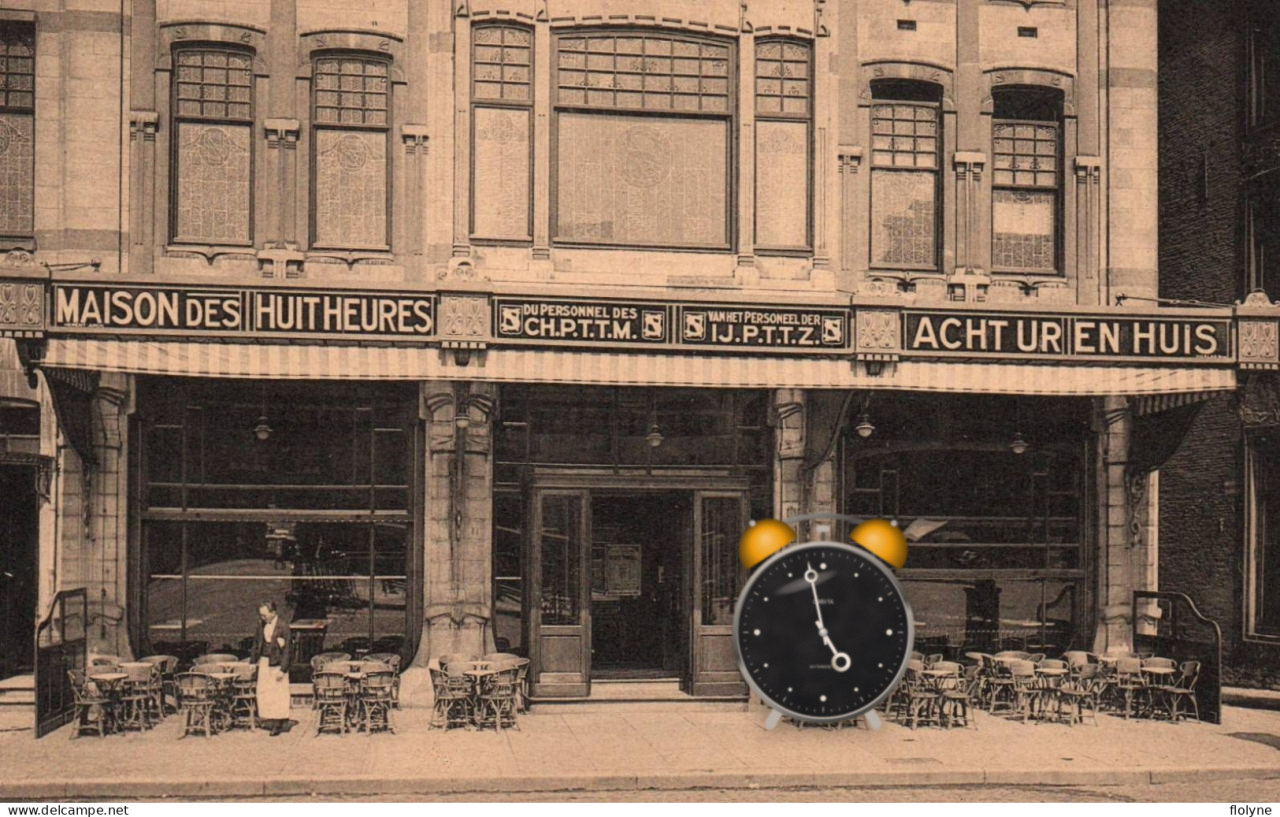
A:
4:58
